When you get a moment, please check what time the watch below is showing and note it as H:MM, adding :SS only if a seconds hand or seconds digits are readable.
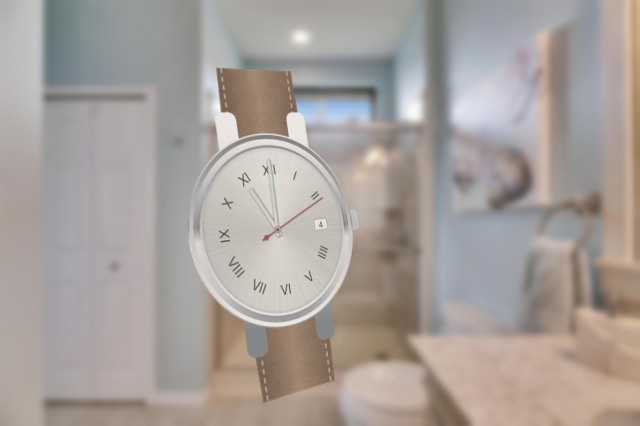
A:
11:00:11
